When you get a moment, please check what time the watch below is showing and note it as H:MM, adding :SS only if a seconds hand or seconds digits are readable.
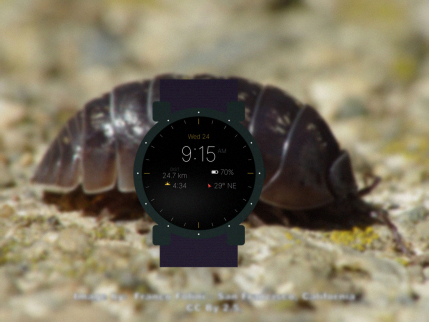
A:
9:15
